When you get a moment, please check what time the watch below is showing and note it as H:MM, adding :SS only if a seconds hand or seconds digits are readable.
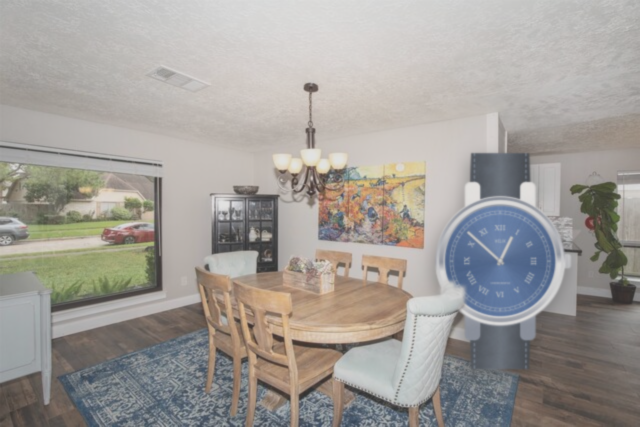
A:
12:52
